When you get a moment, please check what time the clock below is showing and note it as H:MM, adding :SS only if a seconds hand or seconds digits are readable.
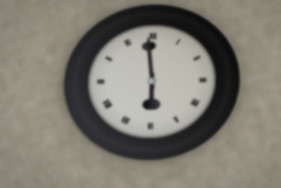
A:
5:59
